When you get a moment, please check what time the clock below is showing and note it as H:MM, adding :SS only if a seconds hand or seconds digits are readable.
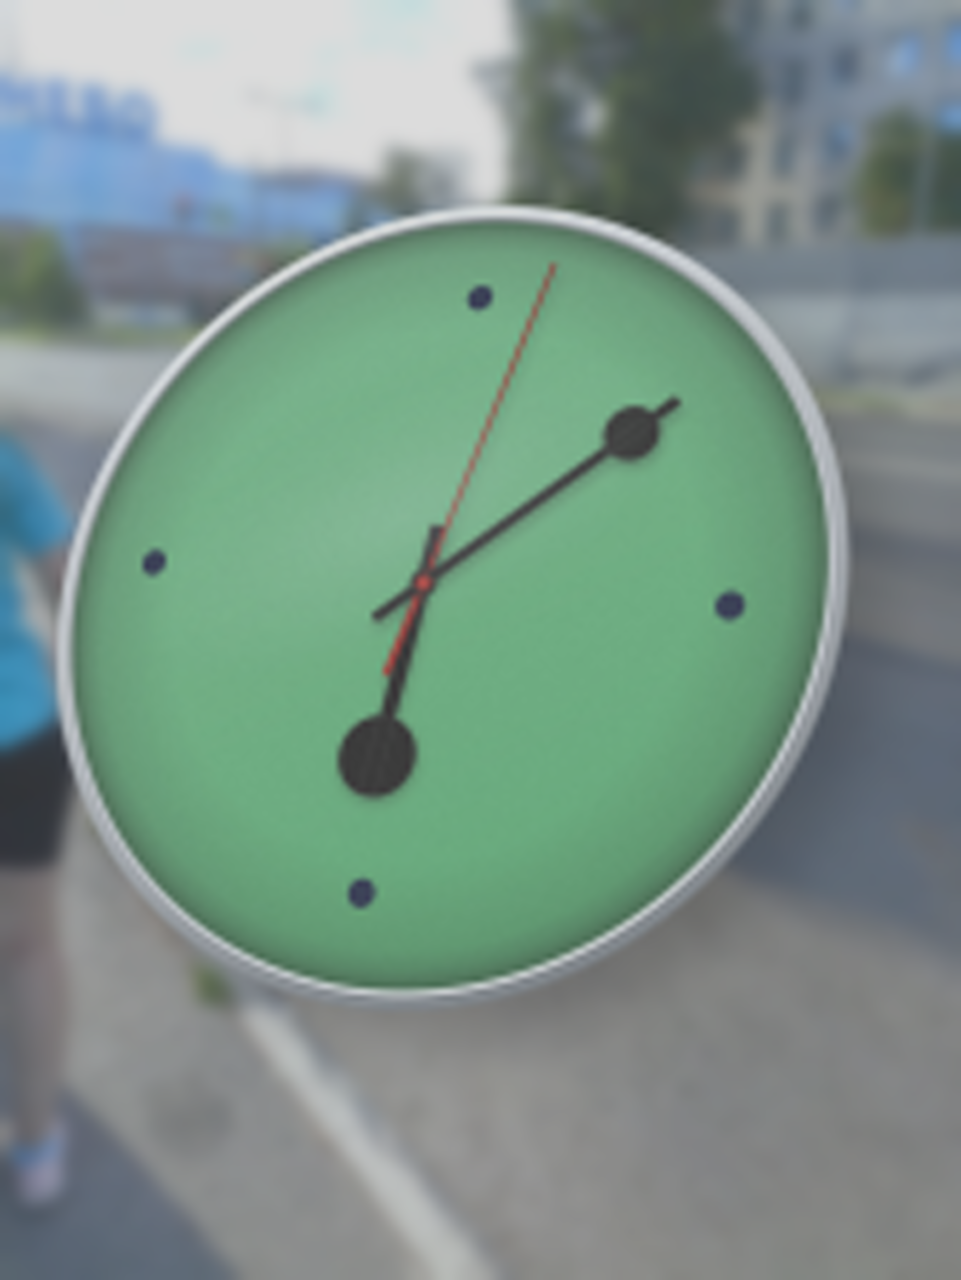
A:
6:08:02
